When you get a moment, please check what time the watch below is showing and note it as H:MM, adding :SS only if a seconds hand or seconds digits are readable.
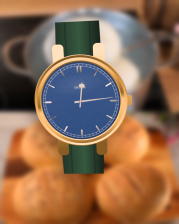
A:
12:14
